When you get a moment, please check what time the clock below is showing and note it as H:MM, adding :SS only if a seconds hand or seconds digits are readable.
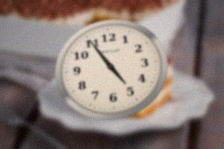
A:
4:55
